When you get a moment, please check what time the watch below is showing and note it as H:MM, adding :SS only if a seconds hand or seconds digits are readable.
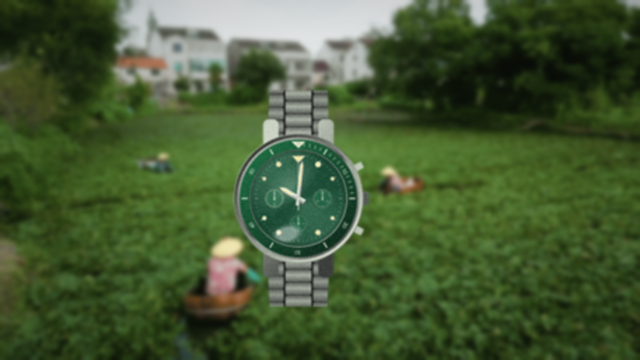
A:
10:01
